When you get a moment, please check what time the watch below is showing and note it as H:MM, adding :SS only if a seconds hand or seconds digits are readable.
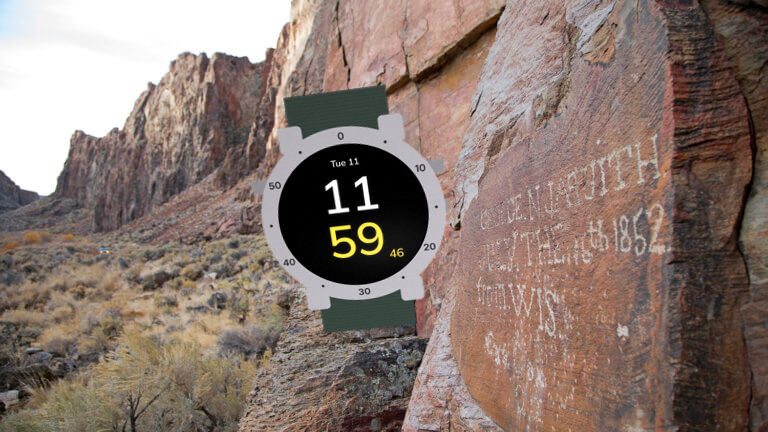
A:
11:59:46
